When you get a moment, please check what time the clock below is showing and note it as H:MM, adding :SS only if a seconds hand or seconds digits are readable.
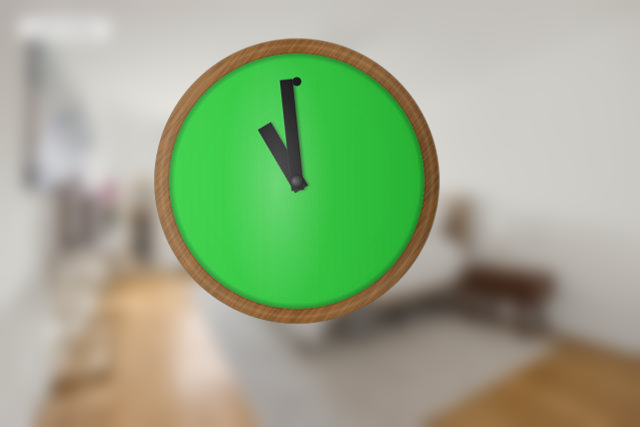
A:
10:59
